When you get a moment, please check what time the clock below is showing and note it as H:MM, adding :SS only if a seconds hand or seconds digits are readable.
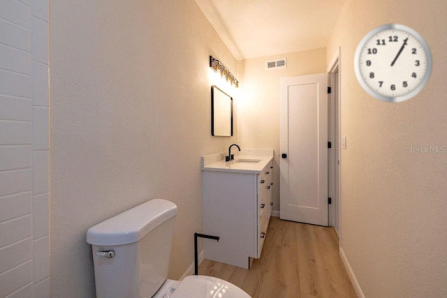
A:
1:05
